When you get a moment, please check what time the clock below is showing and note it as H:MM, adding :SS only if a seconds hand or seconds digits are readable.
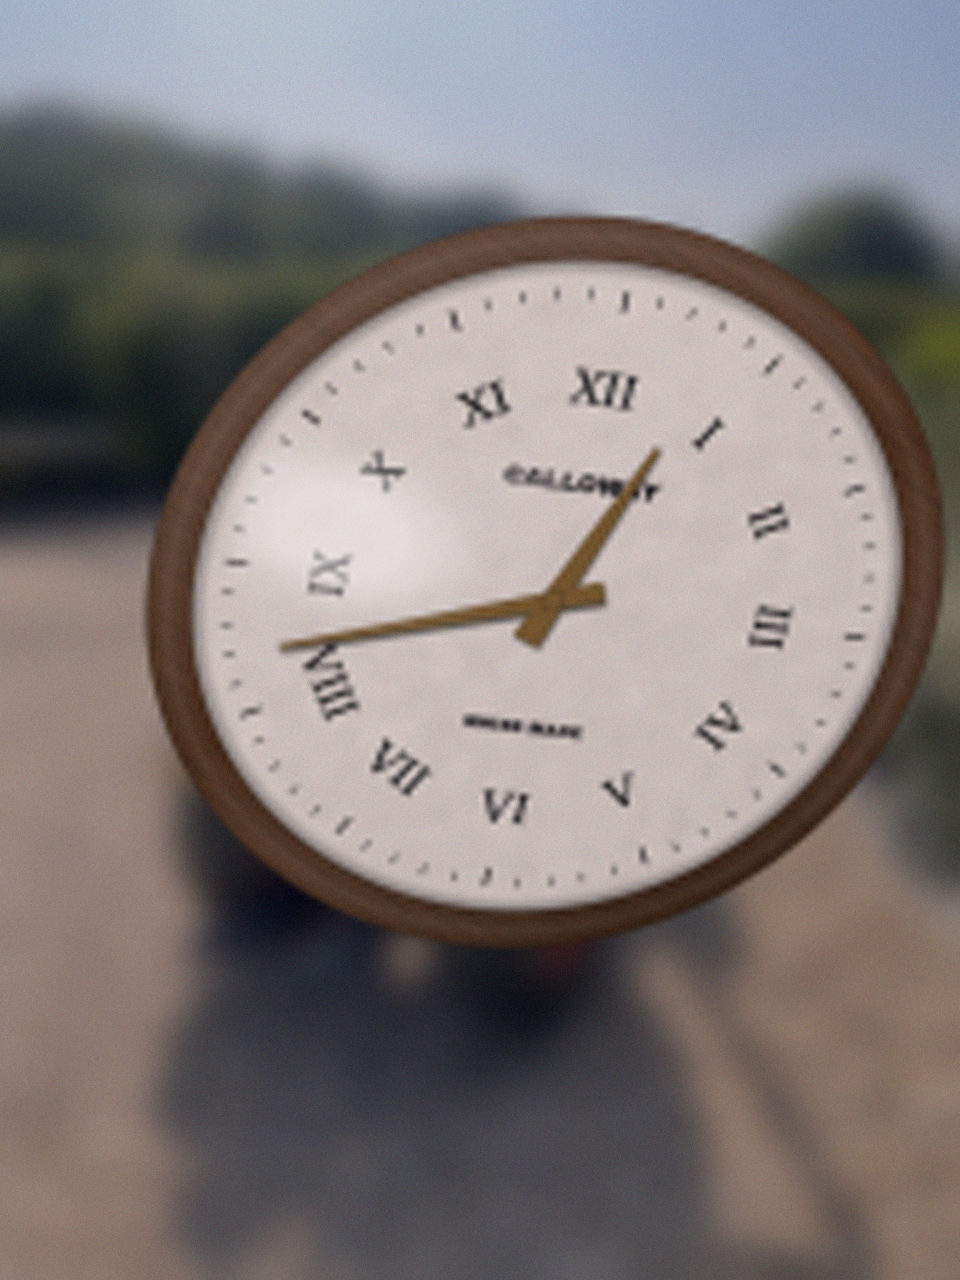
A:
12:42
